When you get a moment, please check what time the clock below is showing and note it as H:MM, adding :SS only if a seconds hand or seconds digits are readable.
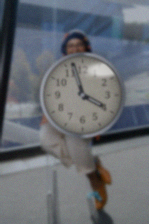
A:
3:57
